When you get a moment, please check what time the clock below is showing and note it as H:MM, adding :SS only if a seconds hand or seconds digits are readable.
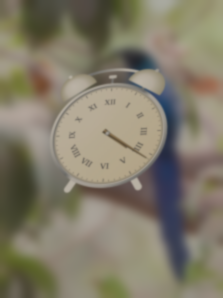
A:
4:21
